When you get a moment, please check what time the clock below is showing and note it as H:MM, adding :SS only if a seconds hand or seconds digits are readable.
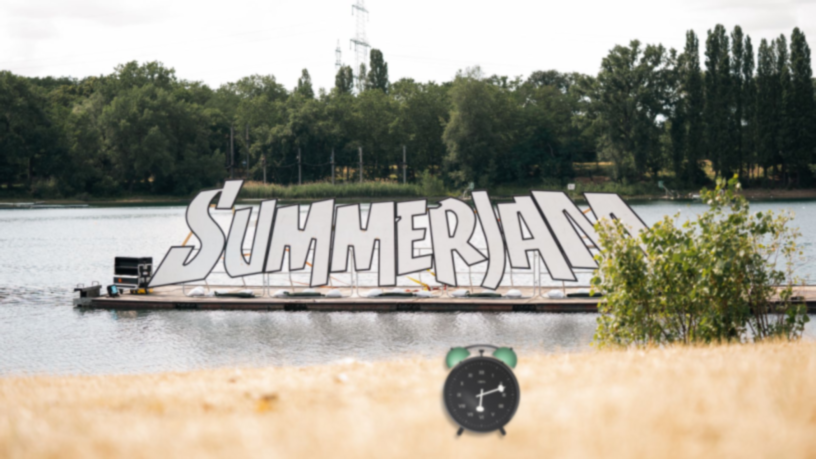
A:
6:12
